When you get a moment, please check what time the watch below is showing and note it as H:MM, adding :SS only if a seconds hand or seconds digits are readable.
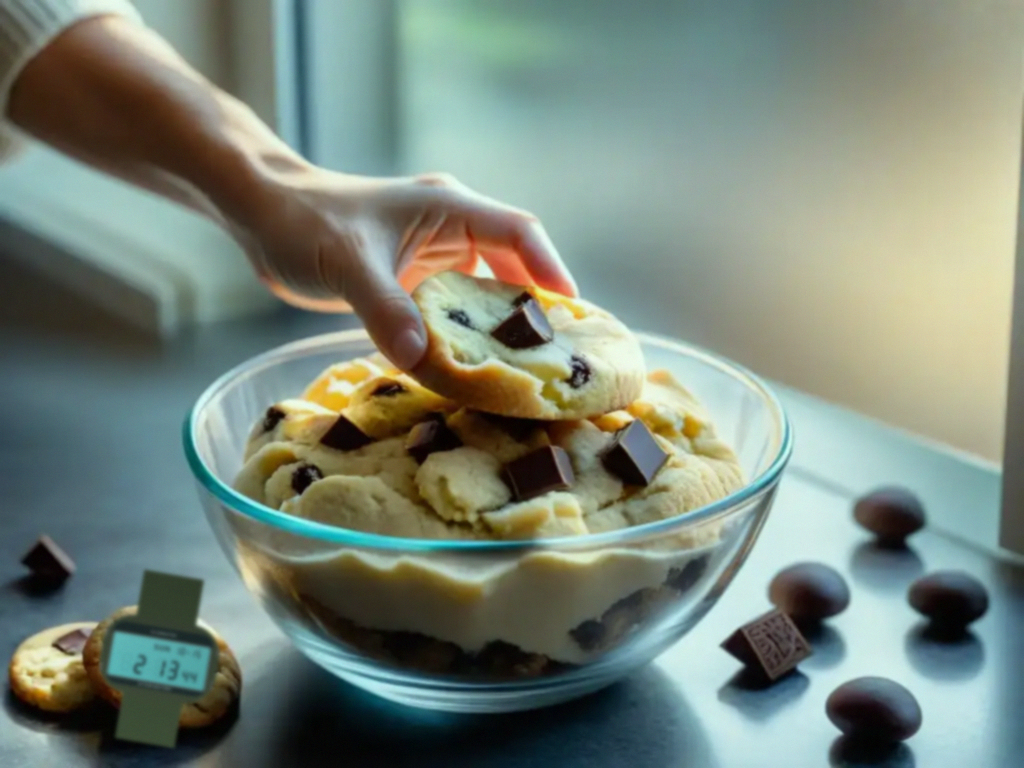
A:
2:13
